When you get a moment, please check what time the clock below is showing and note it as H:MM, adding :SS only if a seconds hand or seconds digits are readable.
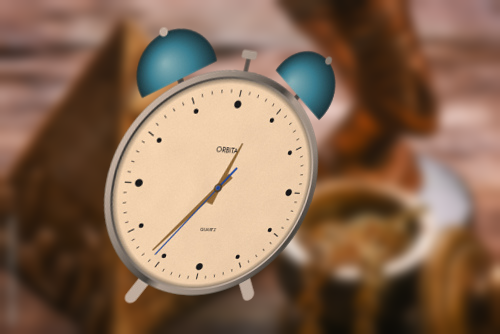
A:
12:36:36
